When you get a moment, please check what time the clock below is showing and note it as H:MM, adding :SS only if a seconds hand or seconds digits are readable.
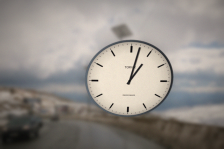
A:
1:02
